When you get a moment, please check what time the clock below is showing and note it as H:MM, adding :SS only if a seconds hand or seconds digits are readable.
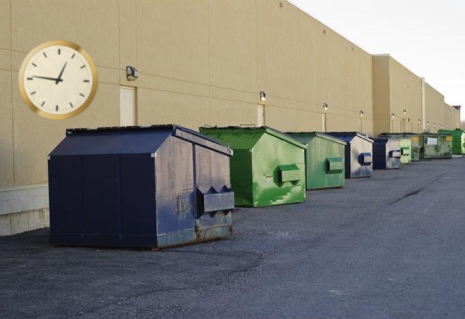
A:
12:46
